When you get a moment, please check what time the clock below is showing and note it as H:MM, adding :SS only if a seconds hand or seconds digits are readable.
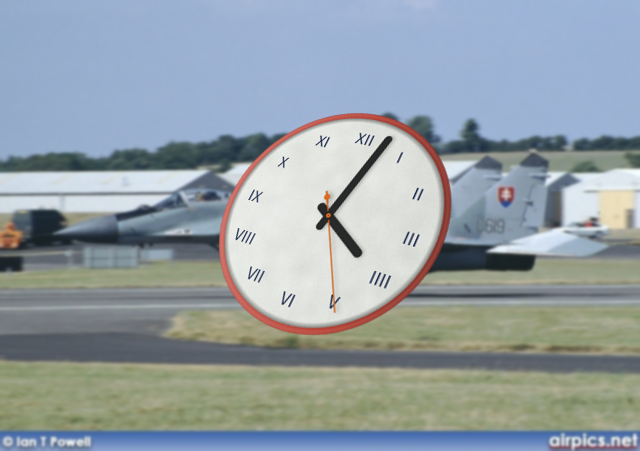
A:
4:02:25
